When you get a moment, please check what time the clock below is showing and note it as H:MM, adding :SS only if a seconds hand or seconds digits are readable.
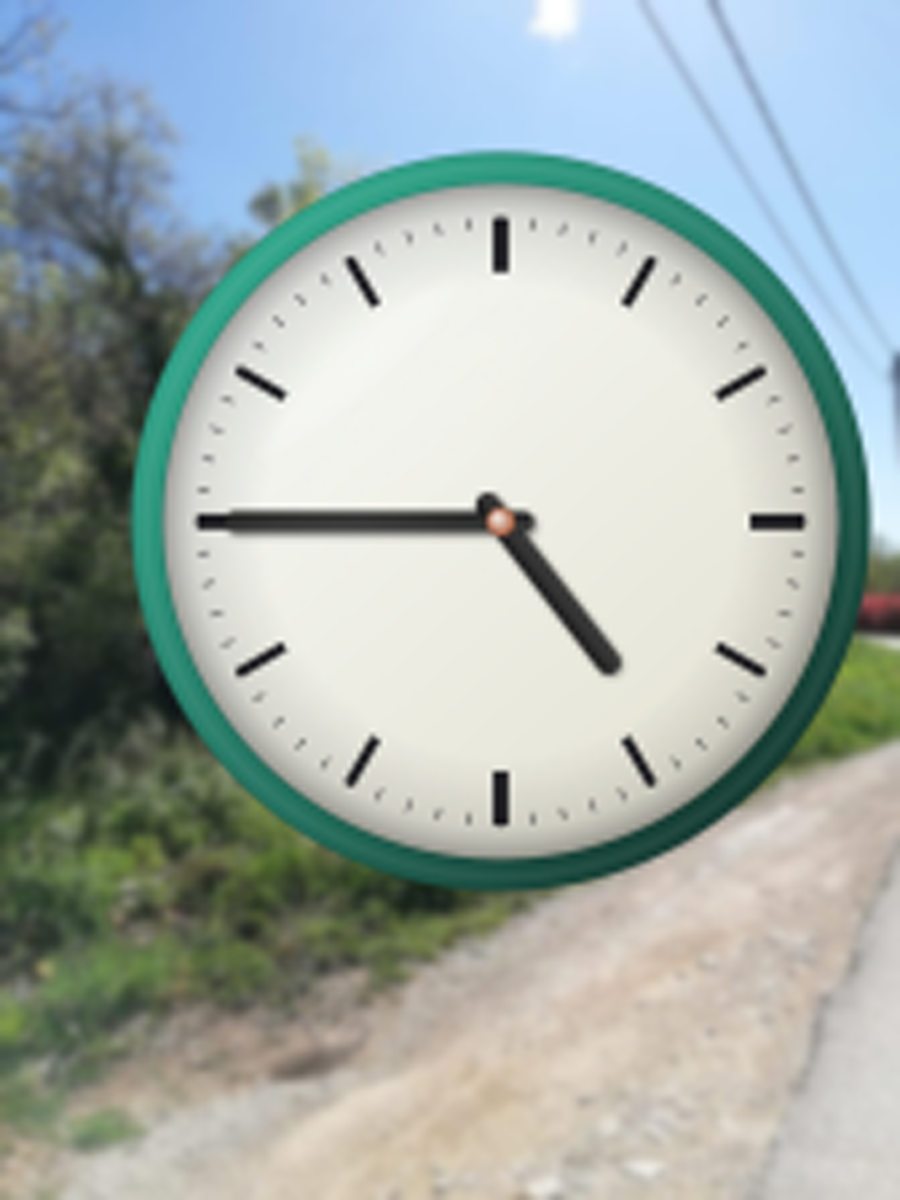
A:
4:45
